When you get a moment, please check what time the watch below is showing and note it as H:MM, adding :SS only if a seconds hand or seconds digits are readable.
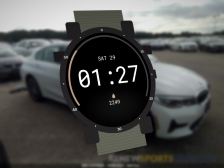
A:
1:27
